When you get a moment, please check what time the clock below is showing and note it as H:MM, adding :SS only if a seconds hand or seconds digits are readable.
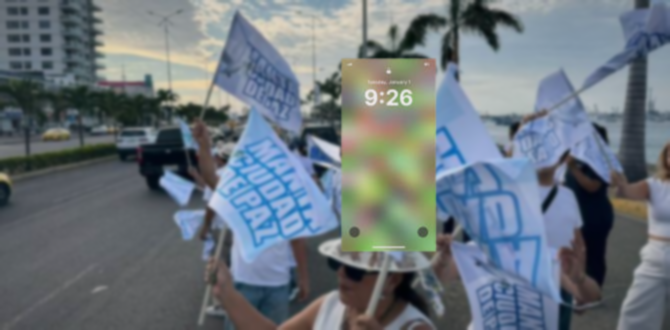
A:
9:26
